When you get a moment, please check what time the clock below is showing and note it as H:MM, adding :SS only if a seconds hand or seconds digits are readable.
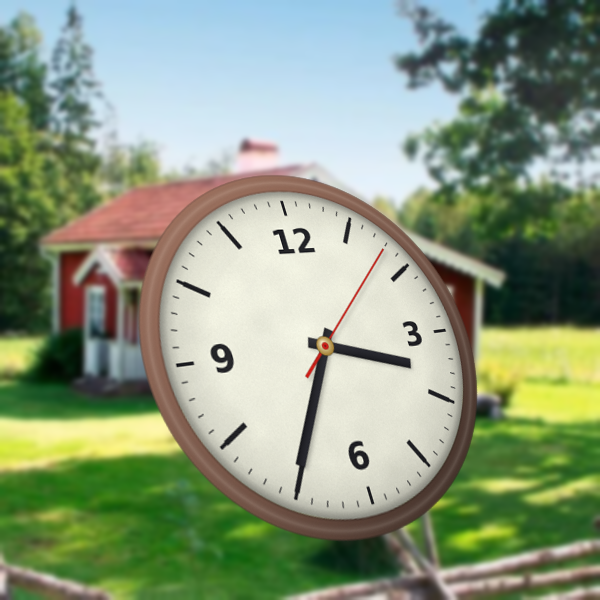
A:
3:35:08
